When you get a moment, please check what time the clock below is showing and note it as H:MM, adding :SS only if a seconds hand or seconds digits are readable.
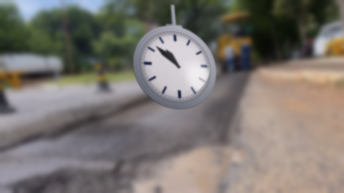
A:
10:52
